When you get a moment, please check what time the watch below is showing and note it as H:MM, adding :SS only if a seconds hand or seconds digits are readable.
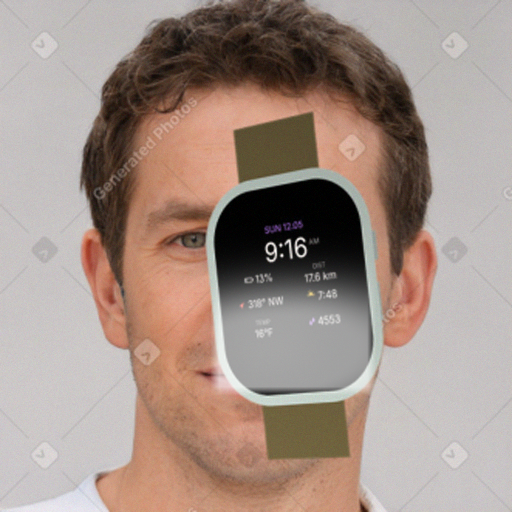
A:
9:16
